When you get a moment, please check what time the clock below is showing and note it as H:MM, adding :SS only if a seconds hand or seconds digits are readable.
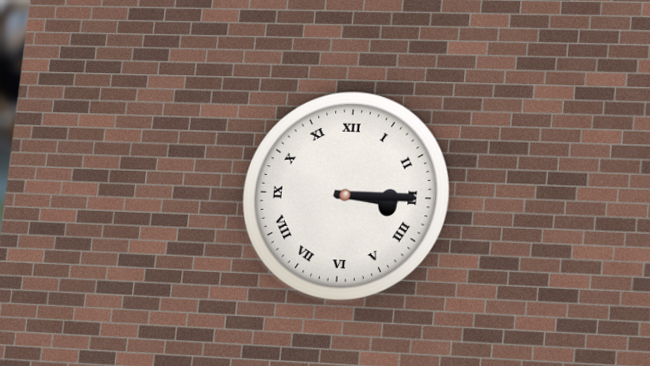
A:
3:15
